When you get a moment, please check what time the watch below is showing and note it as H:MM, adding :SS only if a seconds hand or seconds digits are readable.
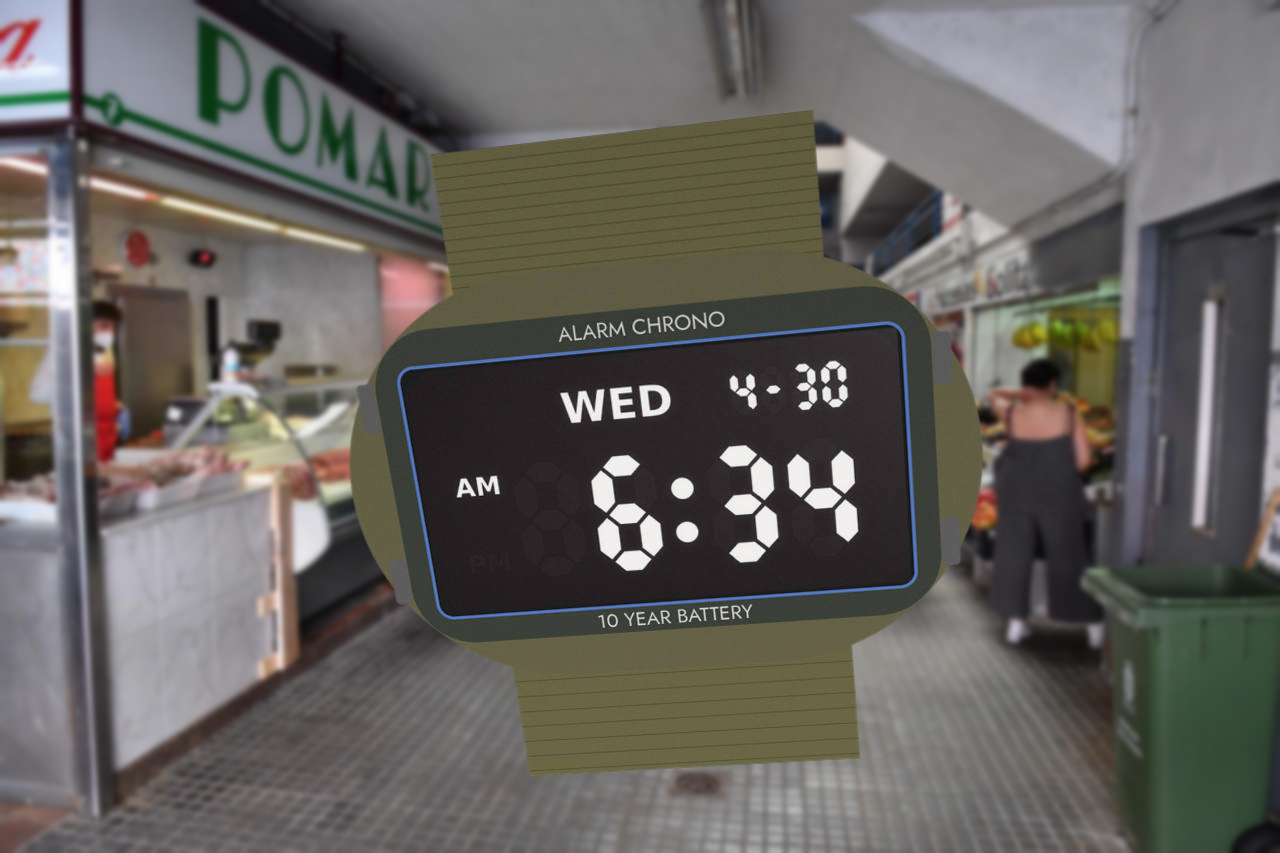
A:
6:34
